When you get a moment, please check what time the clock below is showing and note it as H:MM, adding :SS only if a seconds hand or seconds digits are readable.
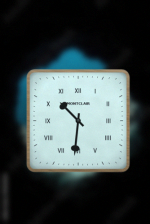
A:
10:31
